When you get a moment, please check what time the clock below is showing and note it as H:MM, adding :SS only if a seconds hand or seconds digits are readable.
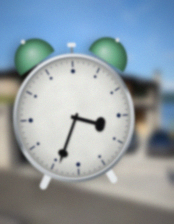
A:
3:34
